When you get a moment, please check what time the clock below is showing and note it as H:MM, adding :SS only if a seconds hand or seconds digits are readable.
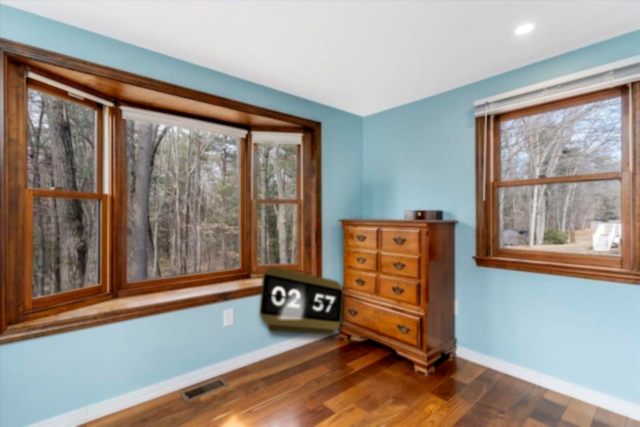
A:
2:57
